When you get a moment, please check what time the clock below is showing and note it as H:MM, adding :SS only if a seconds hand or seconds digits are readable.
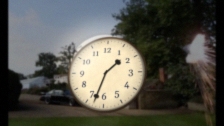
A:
1:33
